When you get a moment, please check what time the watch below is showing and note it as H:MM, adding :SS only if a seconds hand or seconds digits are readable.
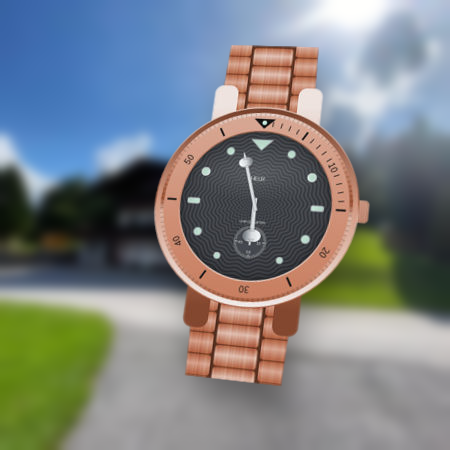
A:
5:57
